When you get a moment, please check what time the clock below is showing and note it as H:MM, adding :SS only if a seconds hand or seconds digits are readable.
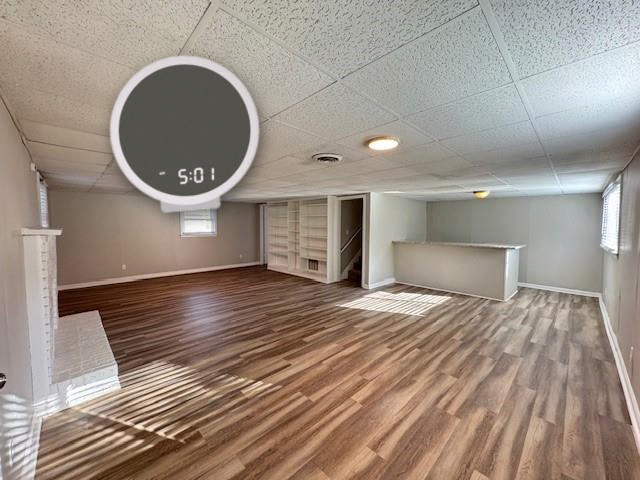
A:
5:01
